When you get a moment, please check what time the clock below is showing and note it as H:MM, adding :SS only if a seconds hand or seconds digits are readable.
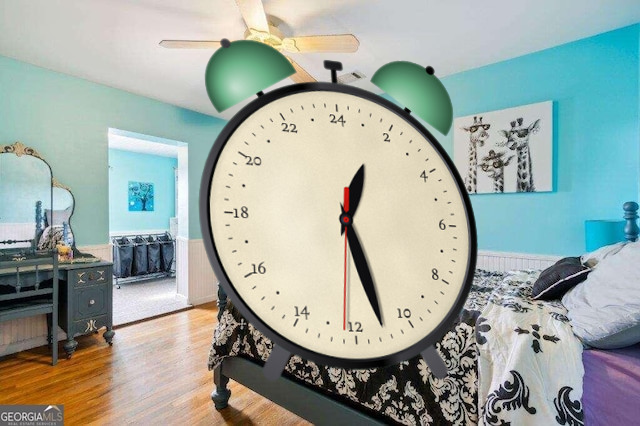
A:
1:27:31
